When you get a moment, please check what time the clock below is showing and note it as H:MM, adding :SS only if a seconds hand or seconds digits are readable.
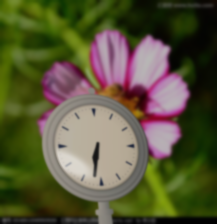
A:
6:32
